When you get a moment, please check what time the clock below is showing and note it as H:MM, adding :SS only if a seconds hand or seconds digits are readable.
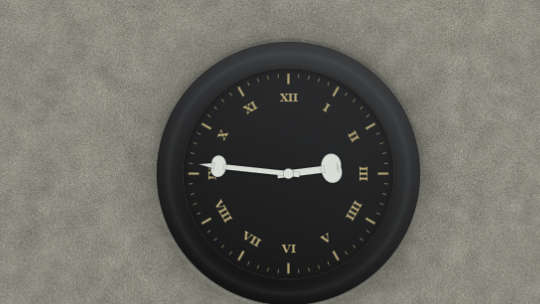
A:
2:46
